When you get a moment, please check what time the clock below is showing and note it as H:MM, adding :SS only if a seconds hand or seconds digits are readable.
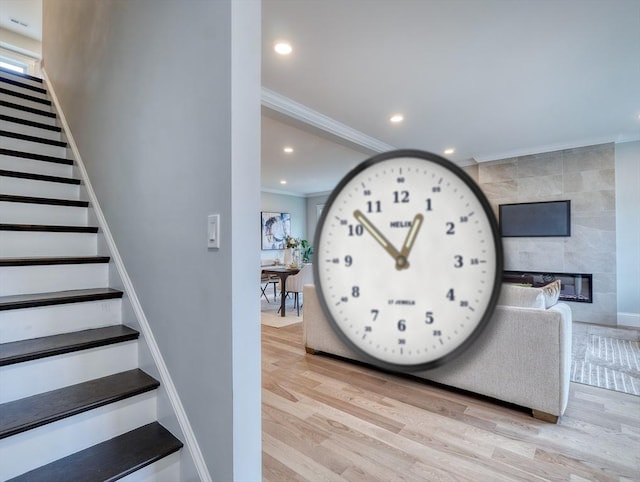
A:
12:52
